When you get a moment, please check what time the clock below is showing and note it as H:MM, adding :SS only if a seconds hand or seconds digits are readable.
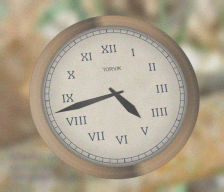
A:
4:43
